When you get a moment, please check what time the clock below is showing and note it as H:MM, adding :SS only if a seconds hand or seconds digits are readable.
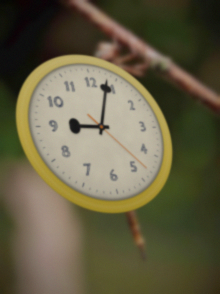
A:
9:03:23
